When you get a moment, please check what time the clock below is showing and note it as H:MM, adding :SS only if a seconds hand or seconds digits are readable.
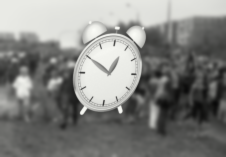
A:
12:50
